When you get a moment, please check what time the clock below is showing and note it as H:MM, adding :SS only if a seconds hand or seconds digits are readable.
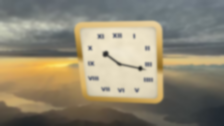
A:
10:17
